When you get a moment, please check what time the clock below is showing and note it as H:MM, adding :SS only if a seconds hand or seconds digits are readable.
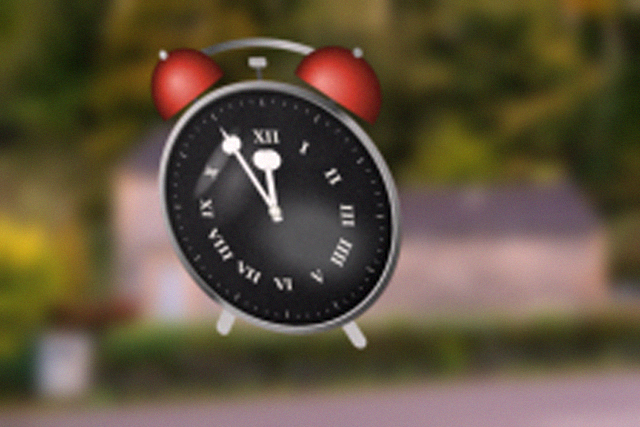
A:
11:55
